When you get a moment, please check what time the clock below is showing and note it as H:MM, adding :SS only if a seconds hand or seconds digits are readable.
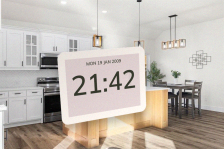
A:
21:42
